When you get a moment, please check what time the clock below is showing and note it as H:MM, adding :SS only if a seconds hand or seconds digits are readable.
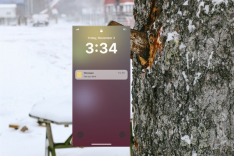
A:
3:34
